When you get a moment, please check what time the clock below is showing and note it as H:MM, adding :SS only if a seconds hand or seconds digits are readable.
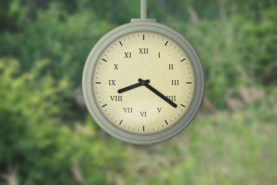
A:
8:21
